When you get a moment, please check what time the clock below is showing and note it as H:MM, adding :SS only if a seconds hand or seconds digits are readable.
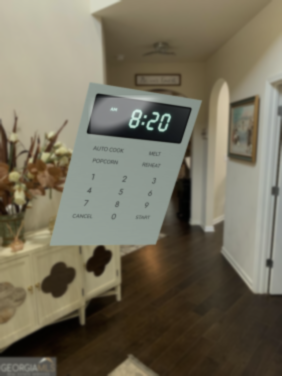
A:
8:20
